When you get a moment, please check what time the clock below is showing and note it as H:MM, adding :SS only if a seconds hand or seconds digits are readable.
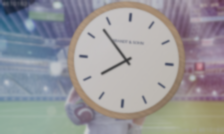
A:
7:53
